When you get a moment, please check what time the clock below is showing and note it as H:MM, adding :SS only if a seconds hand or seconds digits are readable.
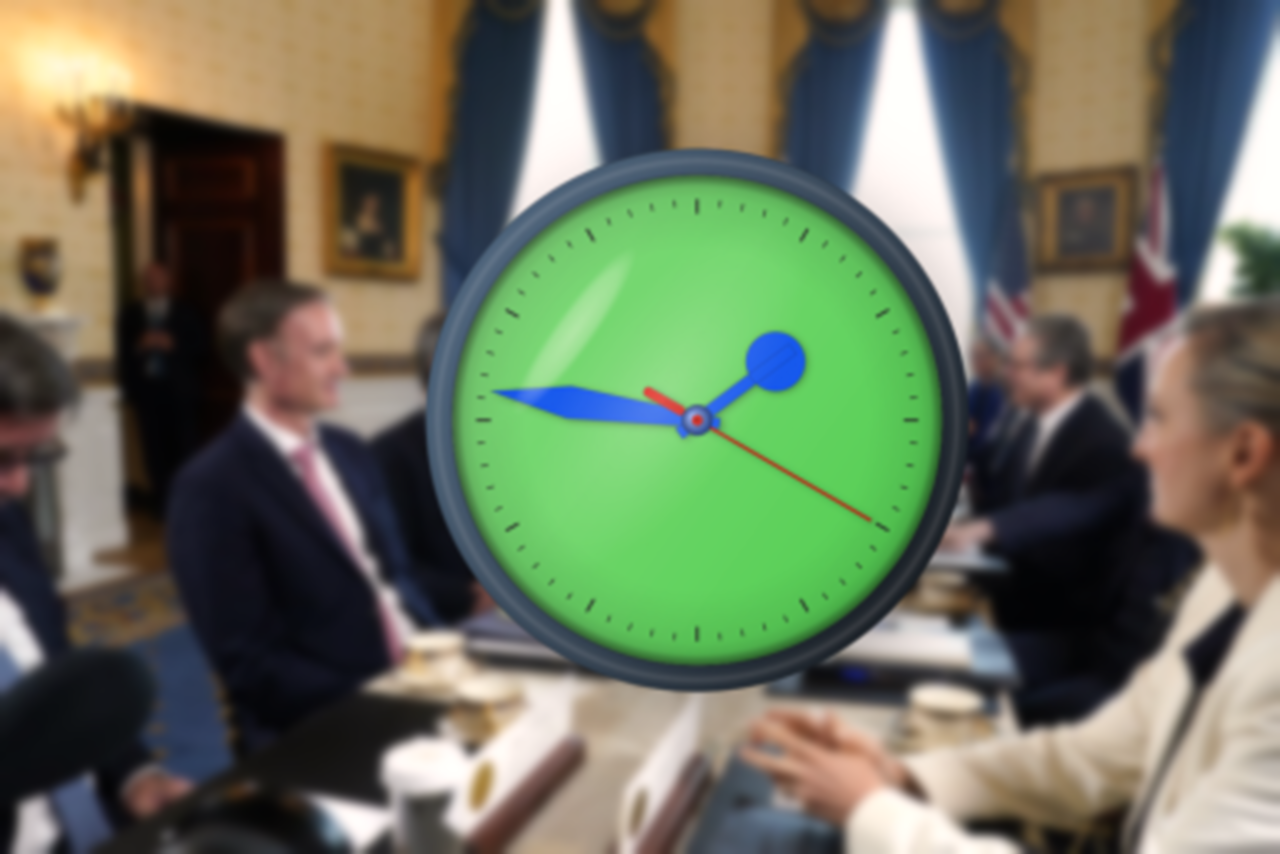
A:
1:46:20
